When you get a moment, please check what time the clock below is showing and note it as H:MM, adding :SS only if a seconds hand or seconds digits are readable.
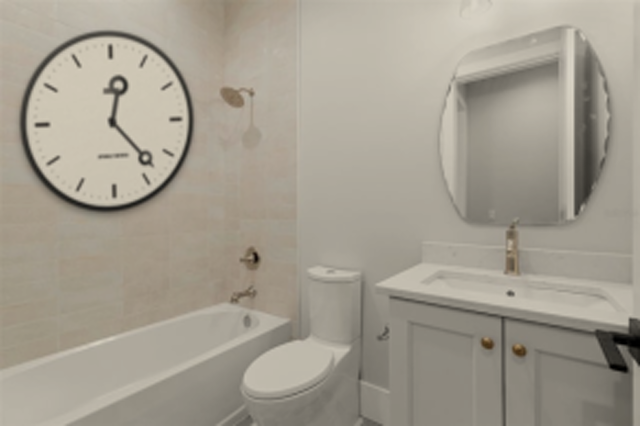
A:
12:23
